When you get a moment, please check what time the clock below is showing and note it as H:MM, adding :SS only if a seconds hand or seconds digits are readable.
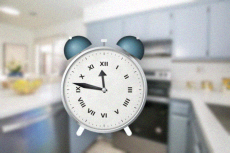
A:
11:47
